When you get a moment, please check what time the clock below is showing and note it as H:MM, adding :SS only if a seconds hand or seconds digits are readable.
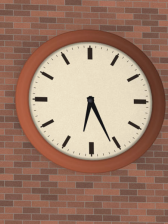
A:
6:26
